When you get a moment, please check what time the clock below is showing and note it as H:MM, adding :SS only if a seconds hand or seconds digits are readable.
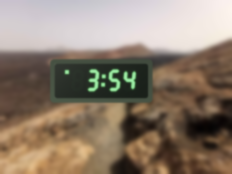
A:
3:54
